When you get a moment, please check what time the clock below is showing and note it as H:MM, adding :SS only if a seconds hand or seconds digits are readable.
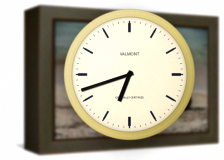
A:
6:42
